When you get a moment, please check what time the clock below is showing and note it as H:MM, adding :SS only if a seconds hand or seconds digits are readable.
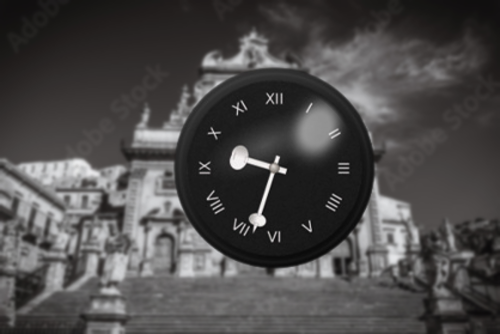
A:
9:33
